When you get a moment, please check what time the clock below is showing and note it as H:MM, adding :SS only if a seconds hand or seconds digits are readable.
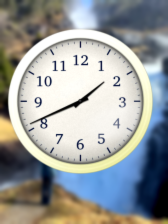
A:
1:41
